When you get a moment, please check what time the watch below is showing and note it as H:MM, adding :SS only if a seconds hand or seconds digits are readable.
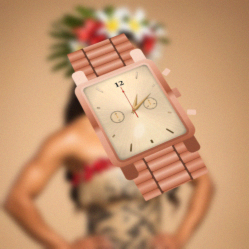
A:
1:11
